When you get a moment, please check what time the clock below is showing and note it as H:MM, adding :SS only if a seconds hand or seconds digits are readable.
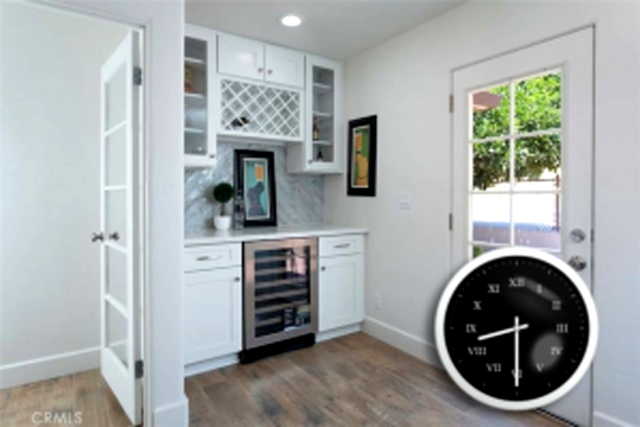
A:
8:30
